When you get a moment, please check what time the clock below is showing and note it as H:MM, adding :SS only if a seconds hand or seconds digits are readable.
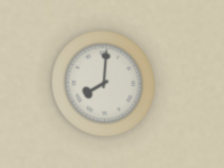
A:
8:01
